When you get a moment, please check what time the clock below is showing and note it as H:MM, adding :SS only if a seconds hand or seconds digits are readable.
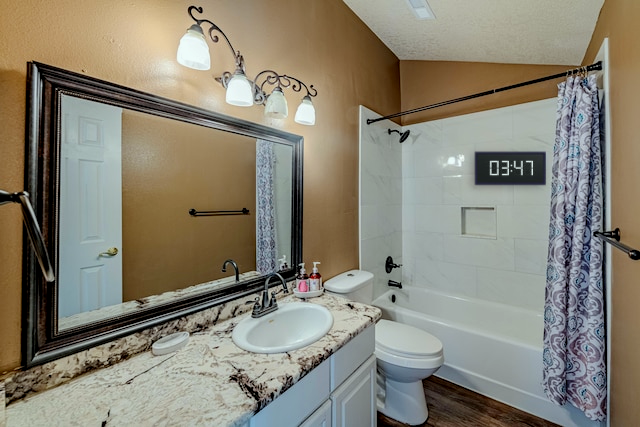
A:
3:47
